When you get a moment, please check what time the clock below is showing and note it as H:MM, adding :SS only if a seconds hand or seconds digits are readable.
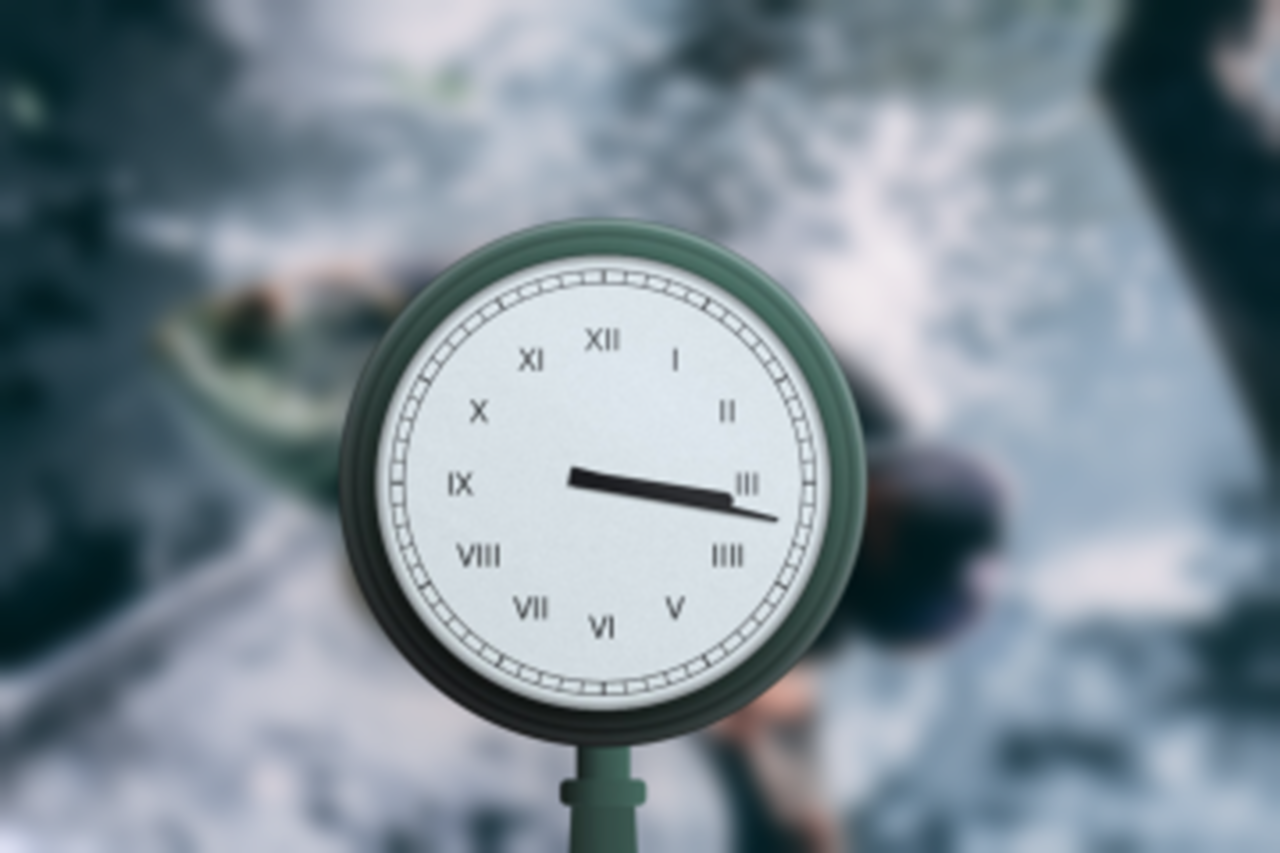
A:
3:17
